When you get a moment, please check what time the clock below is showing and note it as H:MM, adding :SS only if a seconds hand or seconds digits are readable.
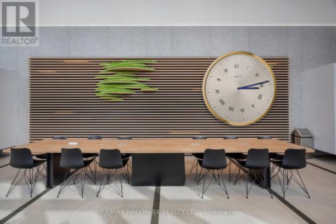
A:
3:14
